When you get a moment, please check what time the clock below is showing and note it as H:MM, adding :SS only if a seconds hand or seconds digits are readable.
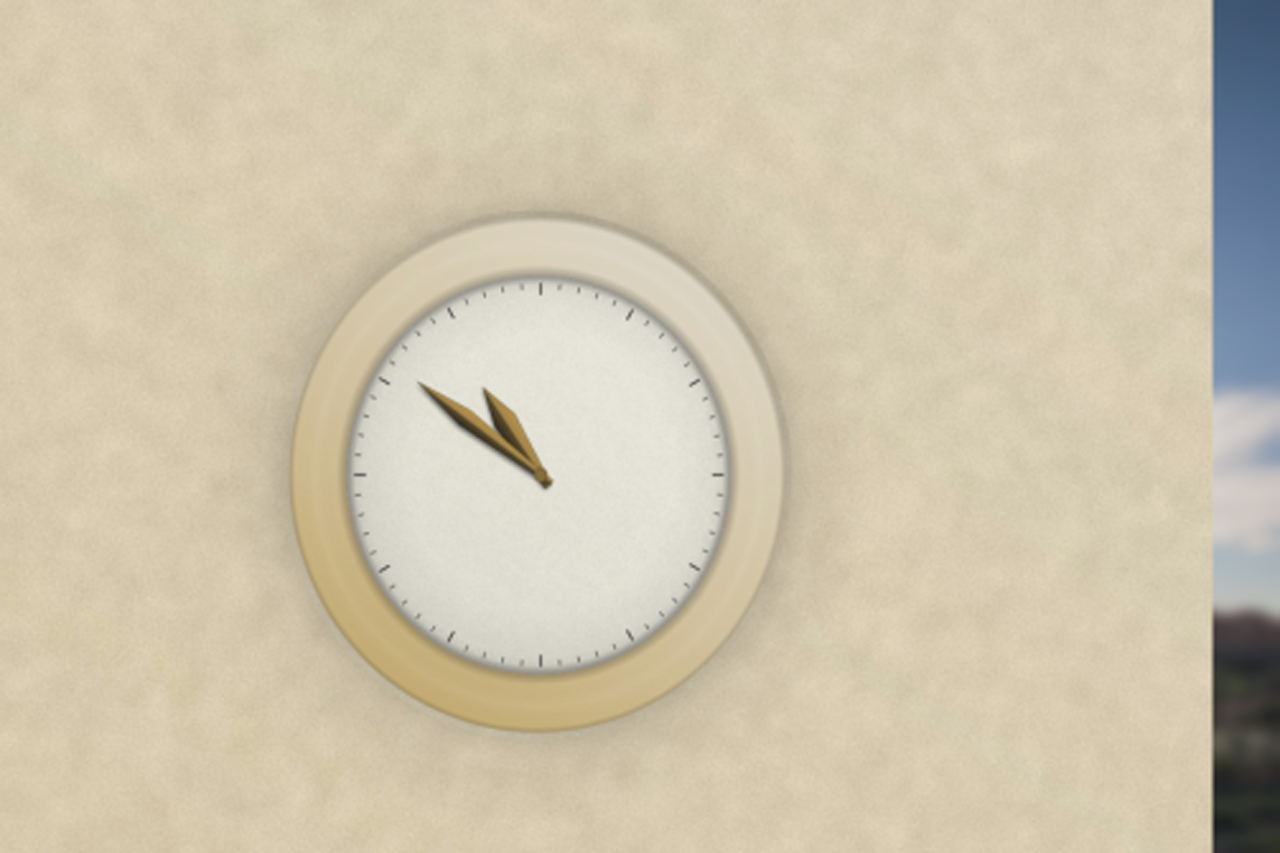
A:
10:51
